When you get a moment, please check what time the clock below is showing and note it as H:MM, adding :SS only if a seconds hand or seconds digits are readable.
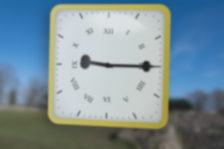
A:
9:15
